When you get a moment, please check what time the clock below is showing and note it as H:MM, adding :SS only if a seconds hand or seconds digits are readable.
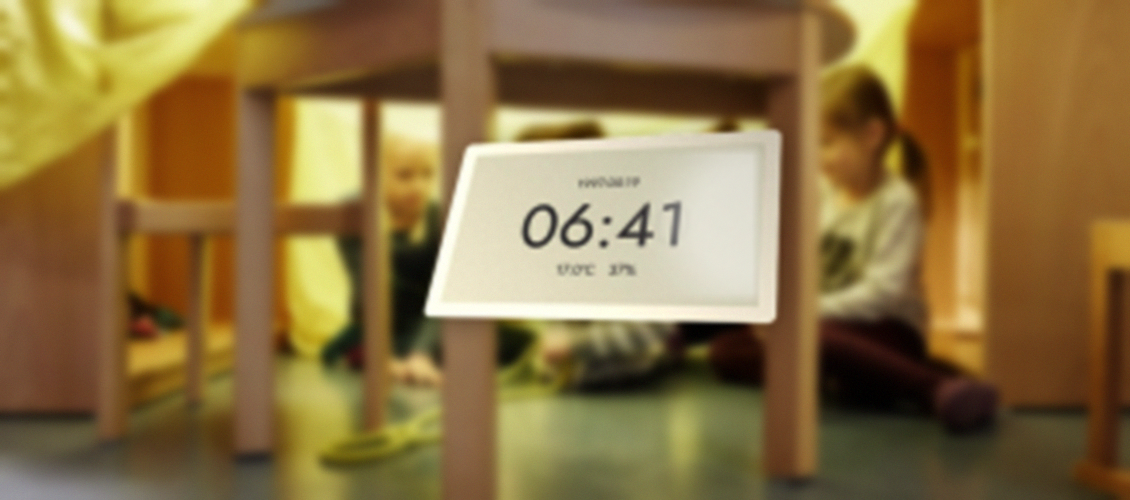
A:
6:41
